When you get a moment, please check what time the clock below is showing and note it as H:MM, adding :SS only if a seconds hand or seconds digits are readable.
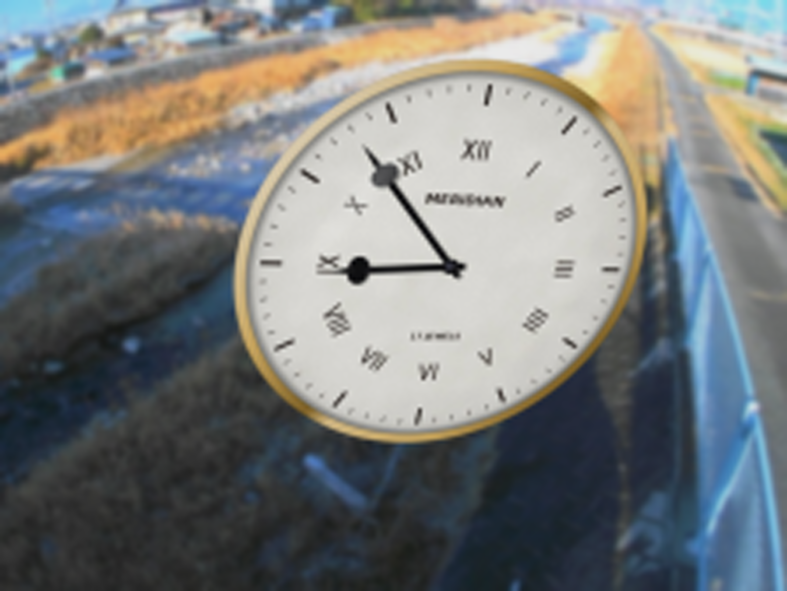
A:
8:53
